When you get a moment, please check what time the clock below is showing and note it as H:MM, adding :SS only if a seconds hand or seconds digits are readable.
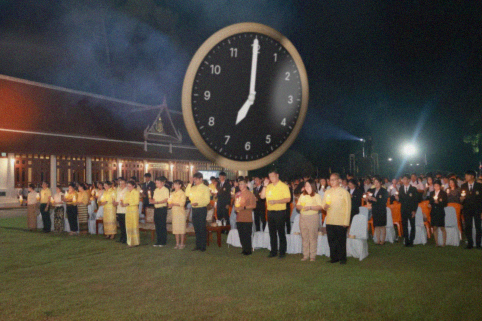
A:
7:00
